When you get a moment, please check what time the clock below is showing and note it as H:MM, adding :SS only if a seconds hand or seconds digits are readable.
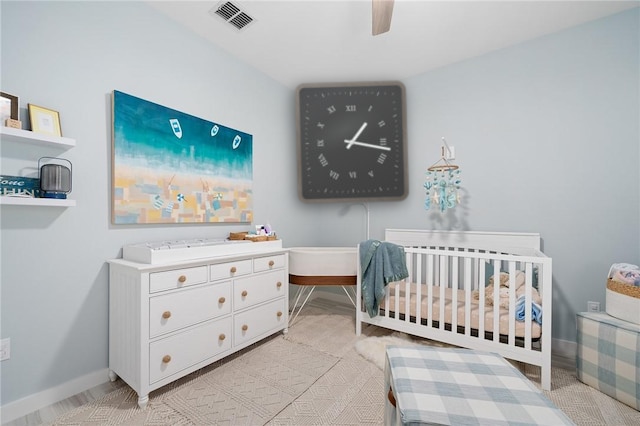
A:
1:17
